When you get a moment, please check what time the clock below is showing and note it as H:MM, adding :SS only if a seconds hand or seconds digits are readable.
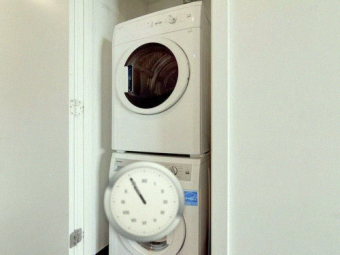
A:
10:55
